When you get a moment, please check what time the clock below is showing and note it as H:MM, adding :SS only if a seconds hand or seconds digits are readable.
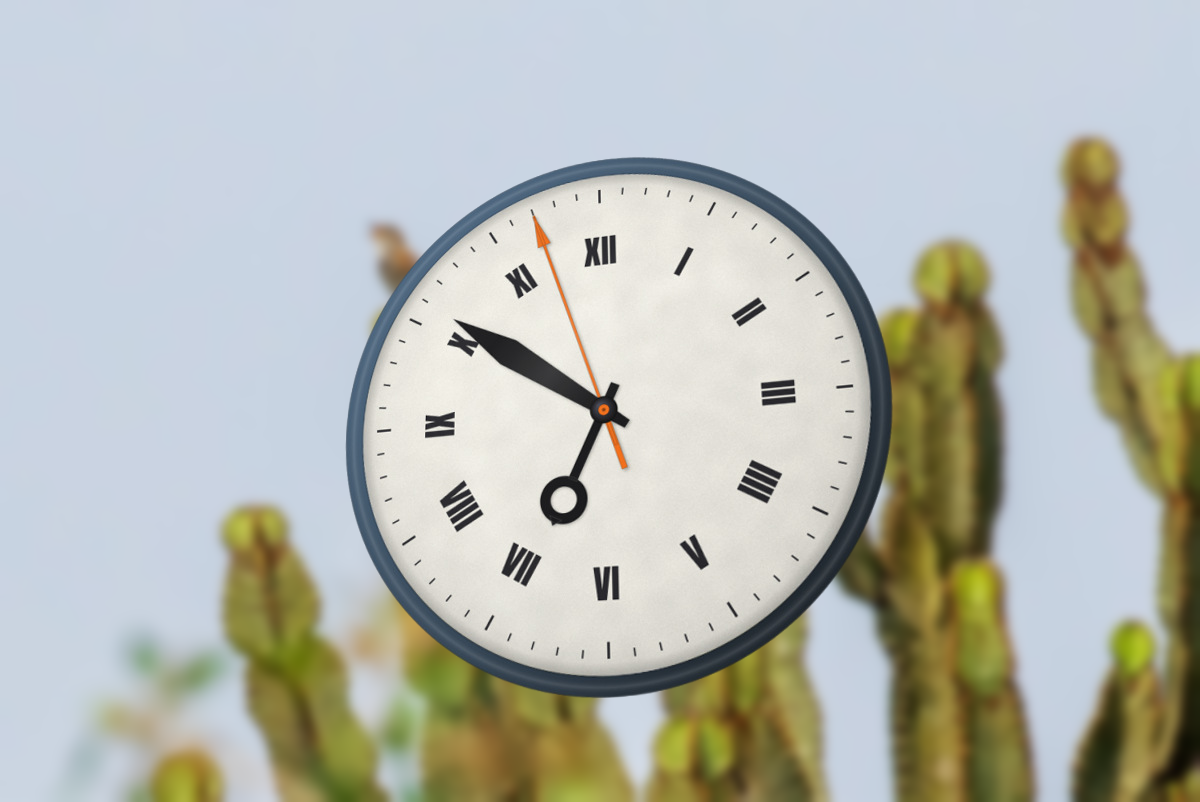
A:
6:50:57
